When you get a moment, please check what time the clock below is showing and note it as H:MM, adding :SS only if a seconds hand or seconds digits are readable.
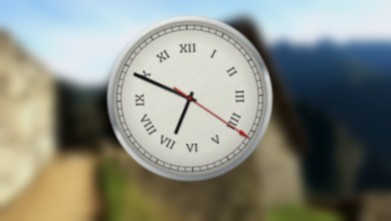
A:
6:49:21
